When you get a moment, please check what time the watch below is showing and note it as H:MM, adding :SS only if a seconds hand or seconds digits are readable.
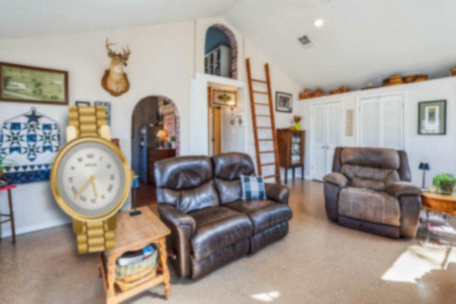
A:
5:38
